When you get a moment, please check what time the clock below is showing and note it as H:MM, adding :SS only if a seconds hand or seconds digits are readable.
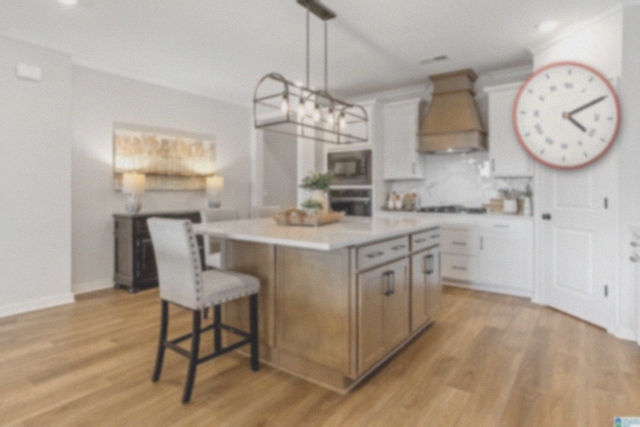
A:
4:10
